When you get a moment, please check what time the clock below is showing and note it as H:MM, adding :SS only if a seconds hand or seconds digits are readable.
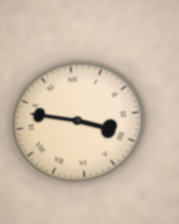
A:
3:48
